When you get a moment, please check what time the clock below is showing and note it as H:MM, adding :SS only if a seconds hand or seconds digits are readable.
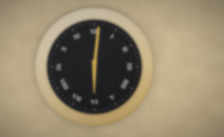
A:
6:01
